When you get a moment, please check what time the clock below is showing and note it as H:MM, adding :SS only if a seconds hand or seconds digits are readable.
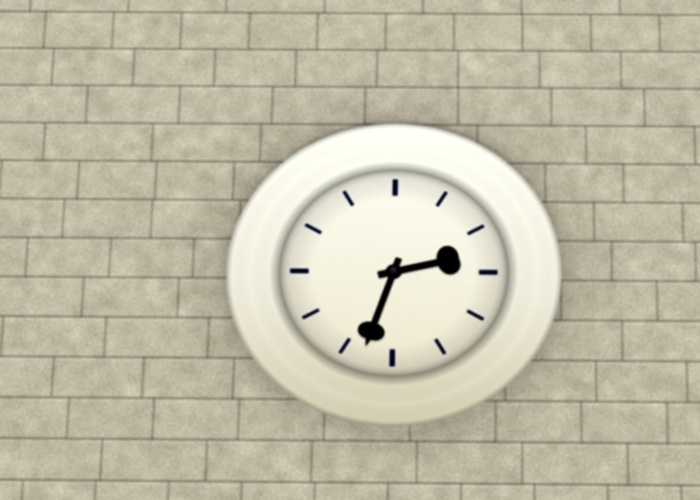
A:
2:33
